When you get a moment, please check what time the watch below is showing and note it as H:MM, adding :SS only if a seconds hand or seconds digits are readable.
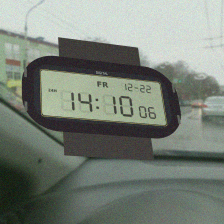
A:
14:10:06
